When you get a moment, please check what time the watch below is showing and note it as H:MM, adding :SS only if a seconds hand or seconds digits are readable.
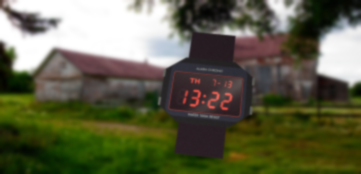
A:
13:22
